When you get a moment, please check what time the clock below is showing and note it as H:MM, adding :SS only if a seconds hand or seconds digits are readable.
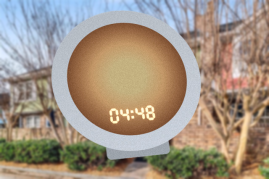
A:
4:48
